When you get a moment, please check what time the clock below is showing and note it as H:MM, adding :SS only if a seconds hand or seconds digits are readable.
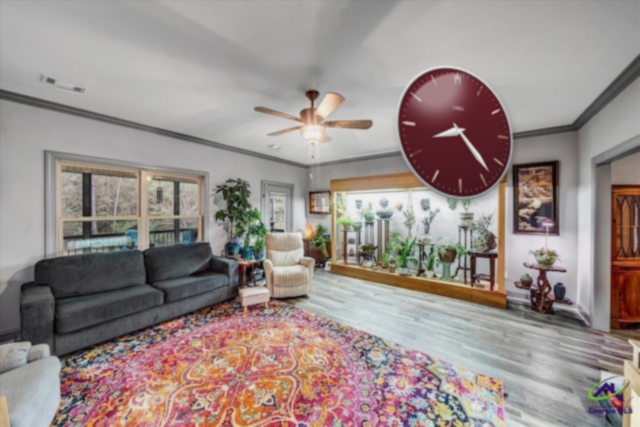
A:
8:23
